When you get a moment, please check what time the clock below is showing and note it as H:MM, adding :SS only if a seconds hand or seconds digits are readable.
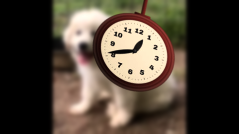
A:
12:41
